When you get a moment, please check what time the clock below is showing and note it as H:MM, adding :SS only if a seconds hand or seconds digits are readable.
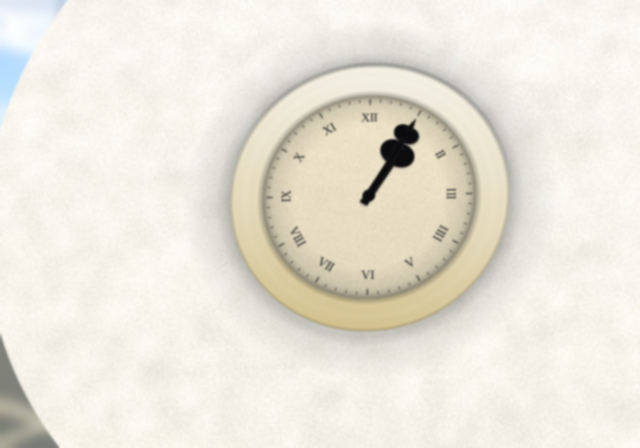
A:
1:05
